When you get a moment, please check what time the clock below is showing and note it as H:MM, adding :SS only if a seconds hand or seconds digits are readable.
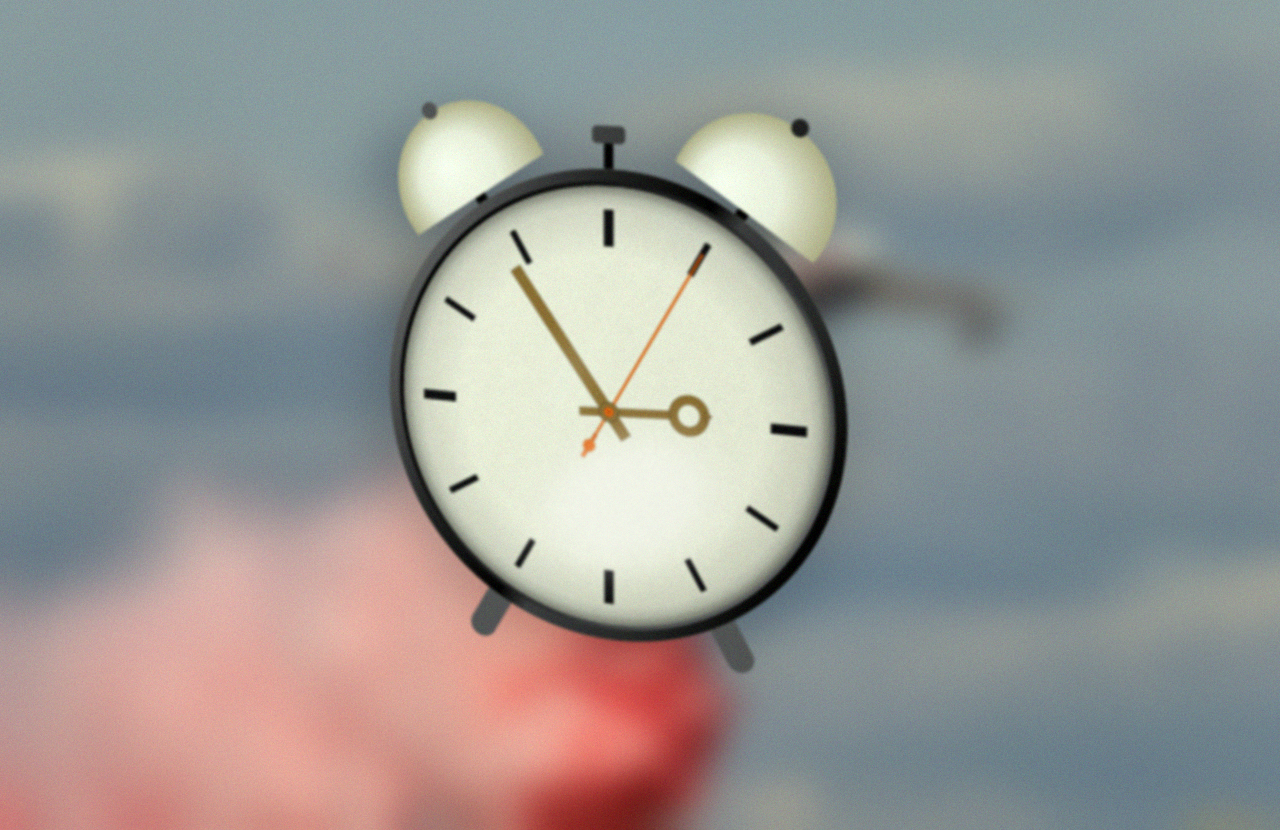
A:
2:54:05
